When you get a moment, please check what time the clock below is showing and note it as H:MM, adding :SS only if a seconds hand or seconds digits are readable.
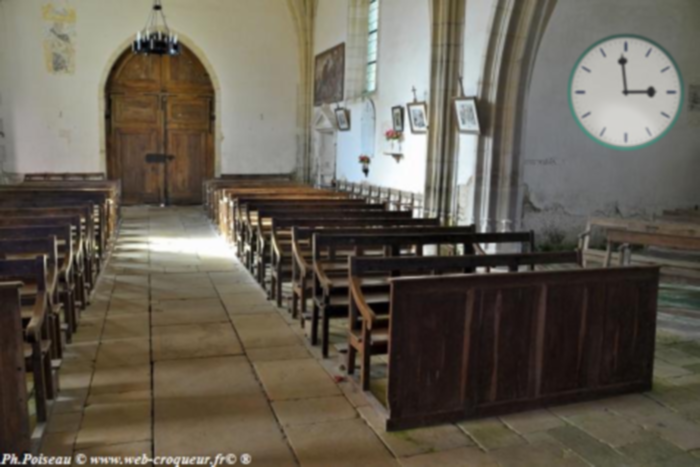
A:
2:59
